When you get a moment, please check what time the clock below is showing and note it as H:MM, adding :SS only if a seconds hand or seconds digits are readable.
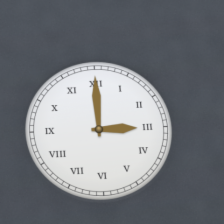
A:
3:00
